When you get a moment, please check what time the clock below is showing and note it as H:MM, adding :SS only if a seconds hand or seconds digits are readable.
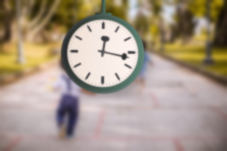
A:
12:17
